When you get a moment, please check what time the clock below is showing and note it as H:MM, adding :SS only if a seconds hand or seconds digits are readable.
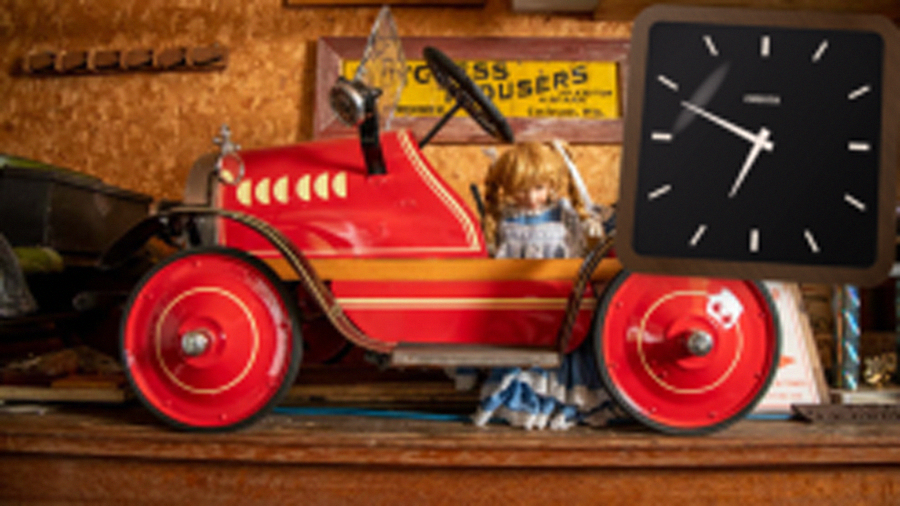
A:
6:49
